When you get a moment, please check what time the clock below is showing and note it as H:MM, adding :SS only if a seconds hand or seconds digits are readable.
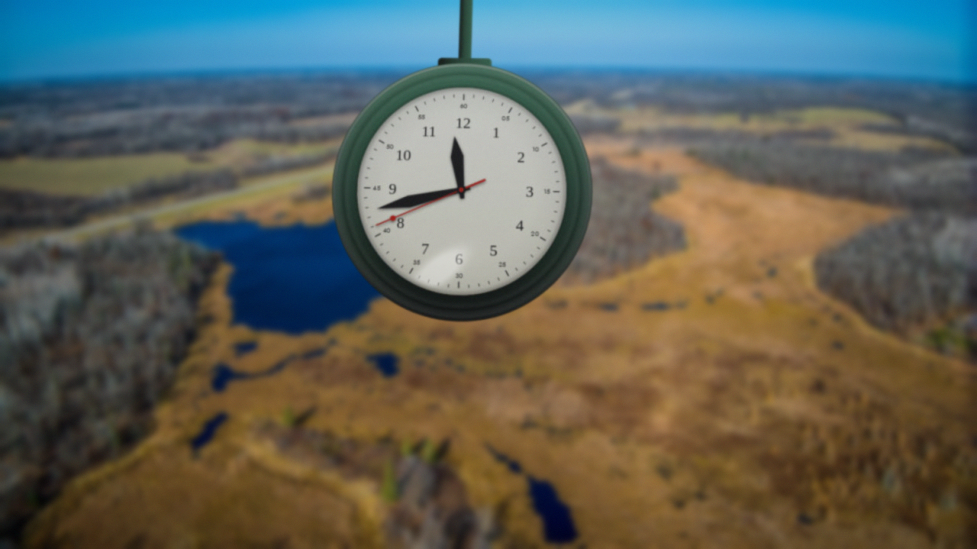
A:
11:42:41
